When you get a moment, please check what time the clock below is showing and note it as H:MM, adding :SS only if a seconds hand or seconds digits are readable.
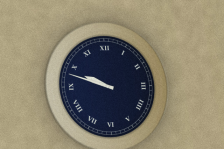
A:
9:48
